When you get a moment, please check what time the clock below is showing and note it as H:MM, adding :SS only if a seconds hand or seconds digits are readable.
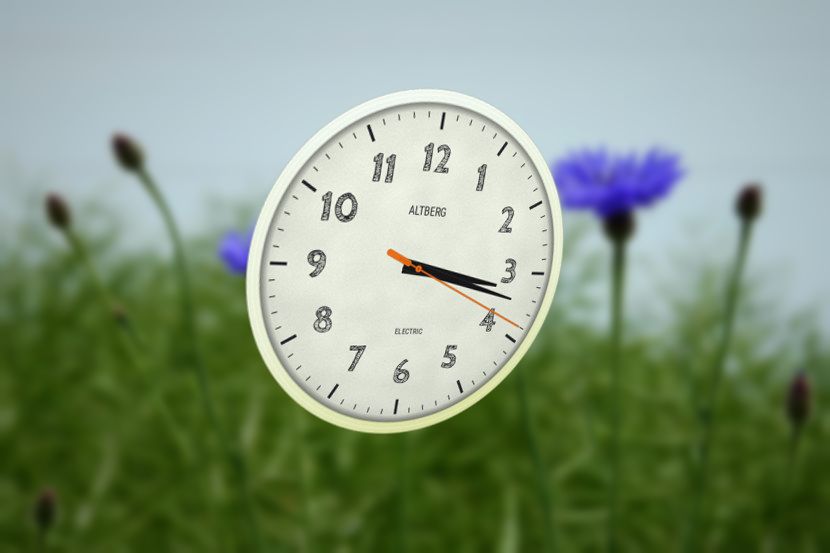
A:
3:17:19
